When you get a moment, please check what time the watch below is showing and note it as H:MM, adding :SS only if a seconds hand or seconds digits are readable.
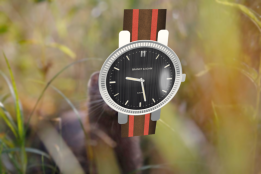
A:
9:28
